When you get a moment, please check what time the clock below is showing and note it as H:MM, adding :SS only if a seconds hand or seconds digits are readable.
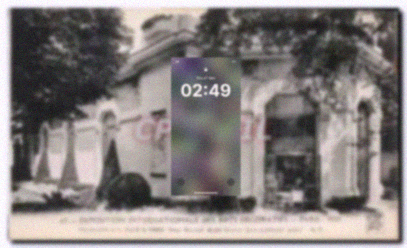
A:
2:49
